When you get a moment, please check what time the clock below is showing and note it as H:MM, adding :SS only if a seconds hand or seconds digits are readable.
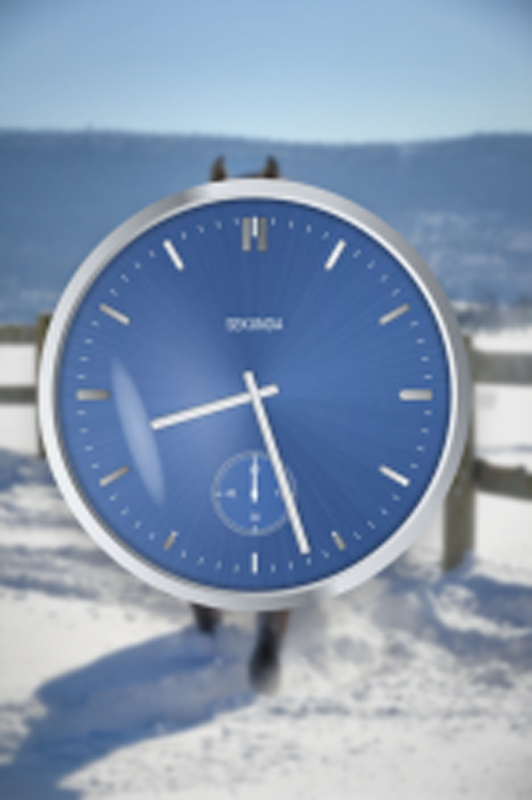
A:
8:27
